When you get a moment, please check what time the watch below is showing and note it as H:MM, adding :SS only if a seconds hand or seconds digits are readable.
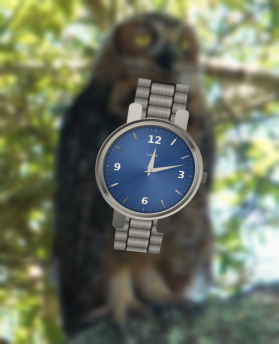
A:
12:12
